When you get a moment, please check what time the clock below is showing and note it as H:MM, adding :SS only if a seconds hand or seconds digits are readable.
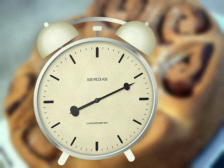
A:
8:11
